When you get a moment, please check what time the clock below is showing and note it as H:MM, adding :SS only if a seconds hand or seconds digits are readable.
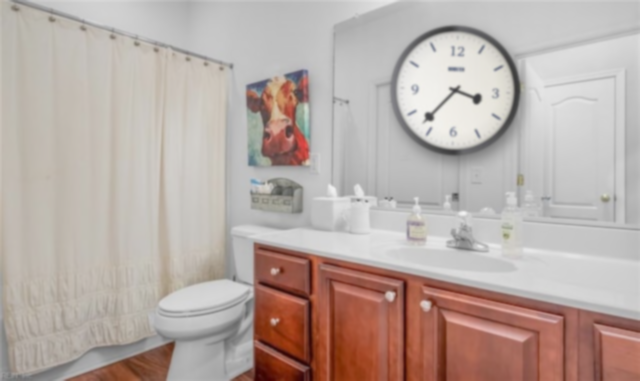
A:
3:37
